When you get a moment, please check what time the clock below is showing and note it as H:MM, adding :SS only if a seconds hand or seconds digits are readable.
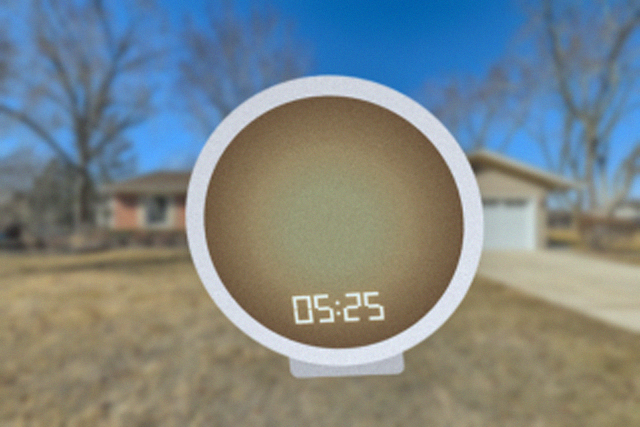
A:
5:25
